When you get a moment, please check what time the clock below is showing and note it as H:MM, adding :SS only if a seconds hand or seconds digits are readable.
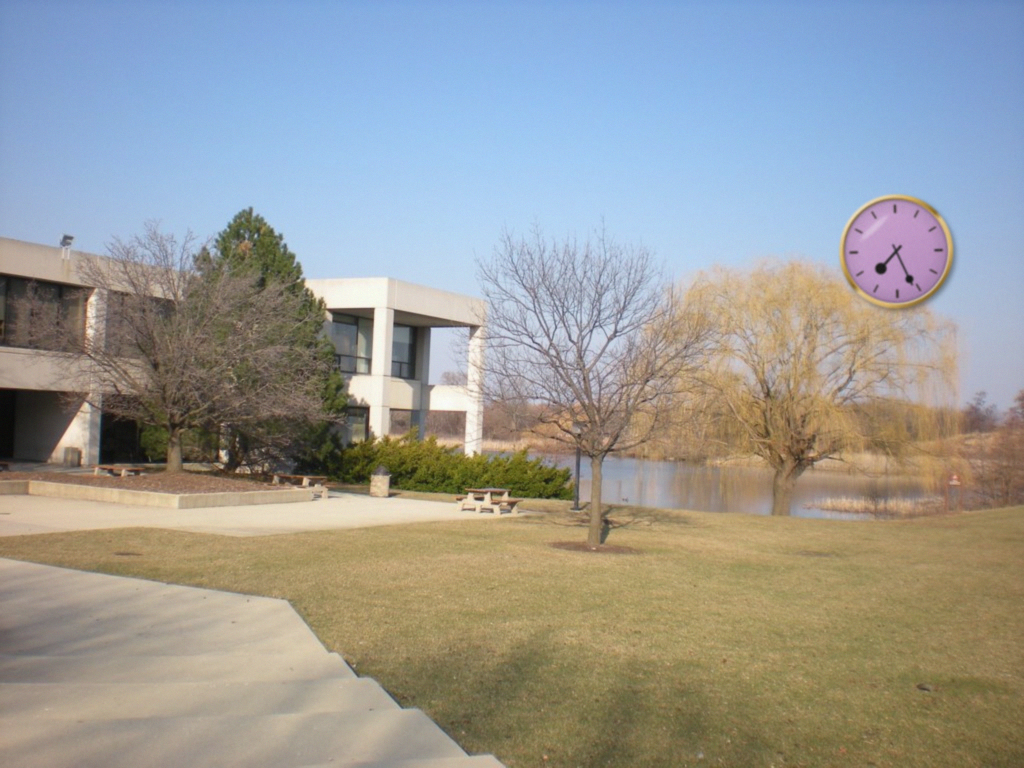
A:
7:26
